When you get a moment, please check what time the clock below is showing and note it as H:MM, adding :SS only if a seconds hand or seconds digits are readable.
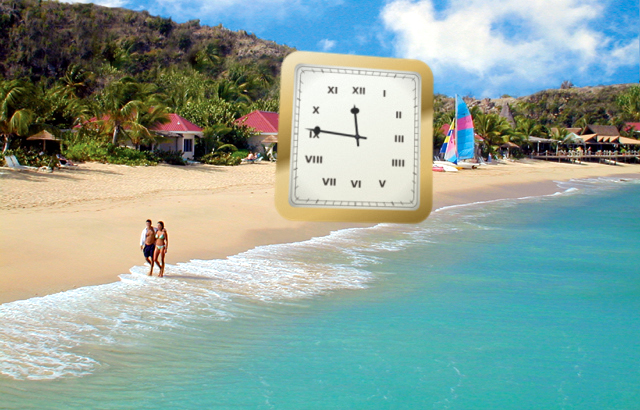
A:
11:46
